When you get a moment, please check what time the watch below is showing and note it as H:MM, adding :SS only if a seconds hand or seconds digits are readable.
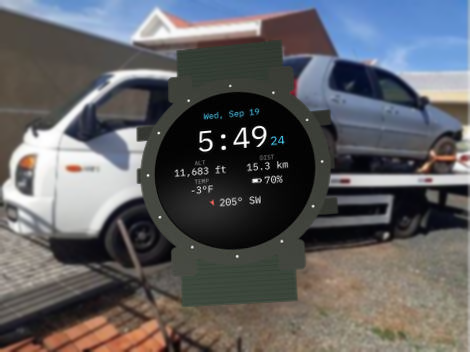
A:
5:49:24
